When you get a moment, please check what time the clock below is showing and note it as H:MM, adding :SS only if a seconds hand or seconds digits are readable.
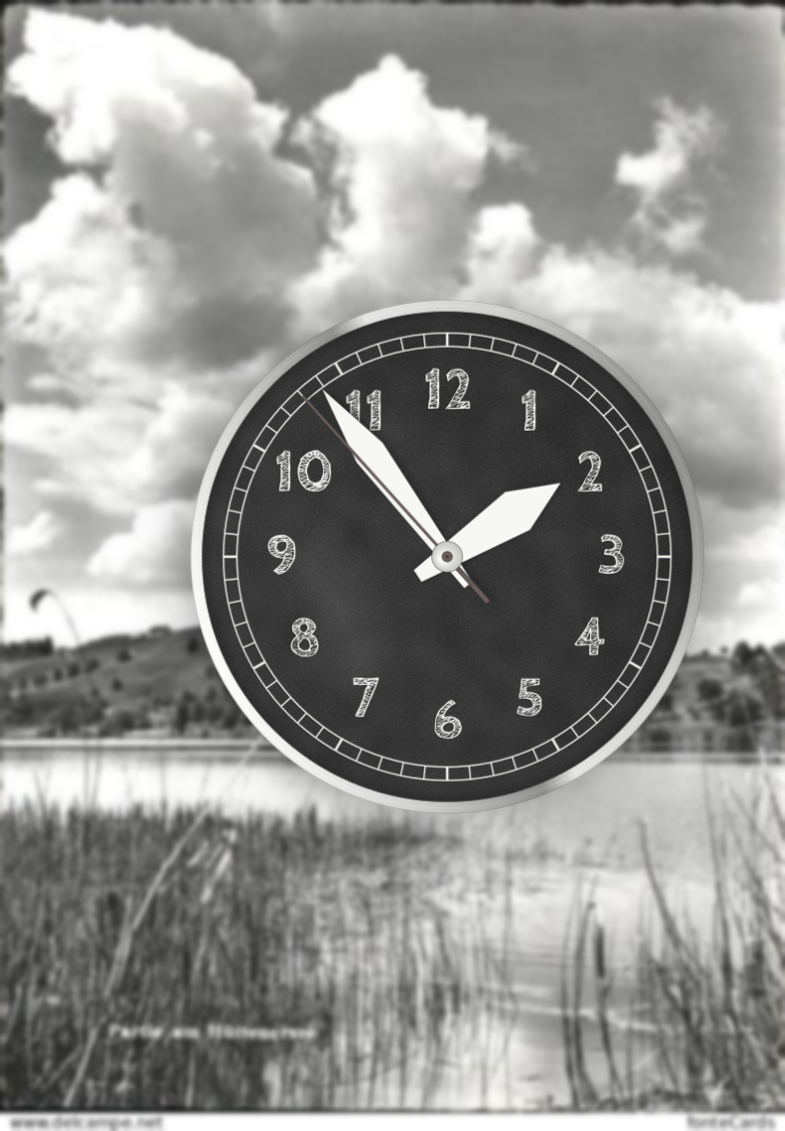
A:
1:53:53
